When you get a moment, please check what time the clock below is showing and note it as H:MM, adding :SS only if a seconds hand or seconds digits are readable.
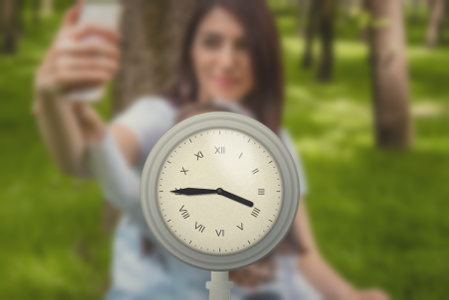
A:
3:45
